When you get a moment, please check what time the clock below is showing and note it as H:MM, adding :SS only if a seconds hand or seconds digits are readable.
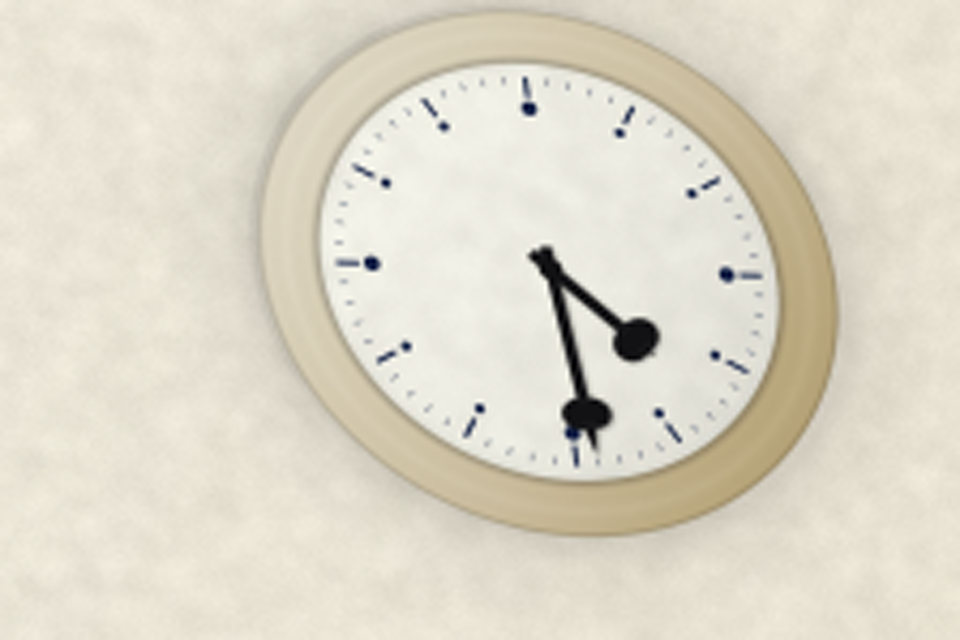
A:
4:29
